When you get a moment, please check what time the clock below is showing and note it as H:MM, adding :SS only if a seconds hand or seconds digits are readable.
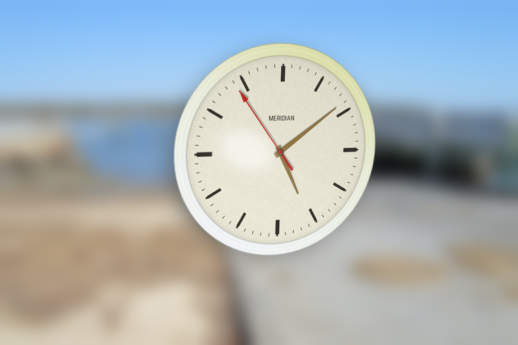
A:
5:08:54
